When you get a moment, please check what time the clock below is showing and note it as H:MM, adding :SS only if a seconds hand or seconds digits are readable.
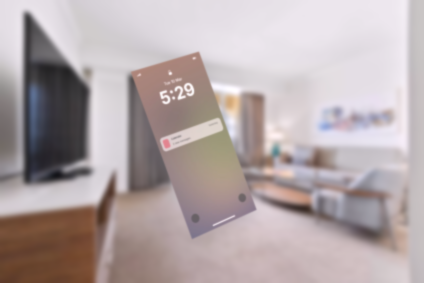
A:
5:29
